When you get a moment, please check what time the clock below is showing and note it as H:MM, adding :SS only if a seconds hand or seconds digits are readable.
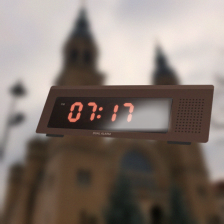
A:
7:17
